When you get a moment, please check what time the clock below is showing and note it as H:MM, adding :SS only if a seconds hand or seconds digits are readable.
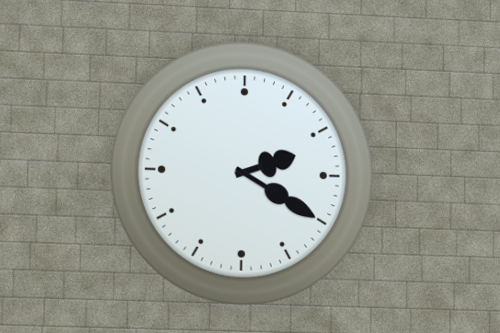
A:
2:20
